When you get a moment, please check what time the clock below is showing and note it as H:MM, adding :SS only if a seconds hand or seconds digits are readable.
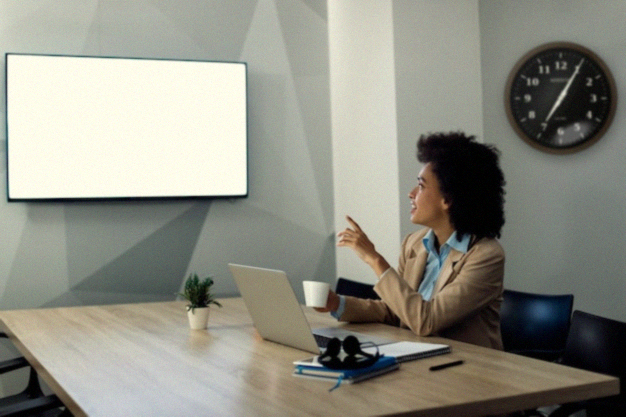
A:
7:05
